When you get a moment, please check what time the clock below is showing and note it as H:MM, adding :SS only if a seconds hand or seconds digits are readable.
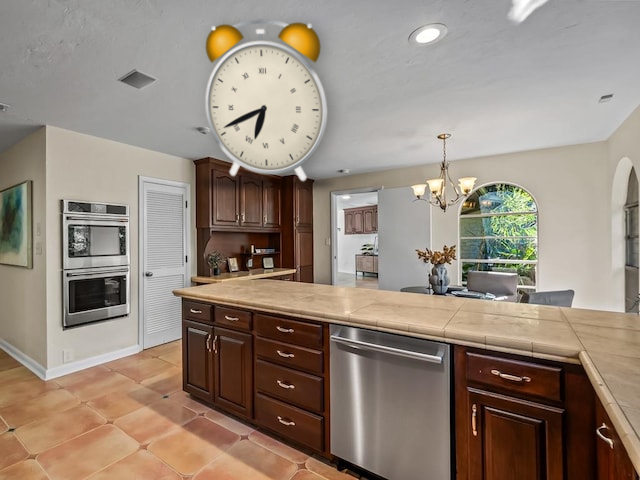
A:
6:41
